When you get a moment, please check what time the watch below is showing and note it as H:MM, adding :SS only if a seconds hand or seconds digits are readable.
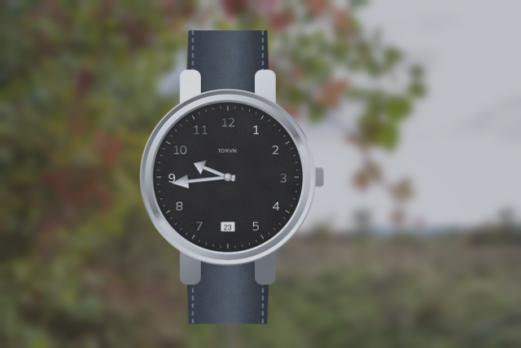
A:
9:44
